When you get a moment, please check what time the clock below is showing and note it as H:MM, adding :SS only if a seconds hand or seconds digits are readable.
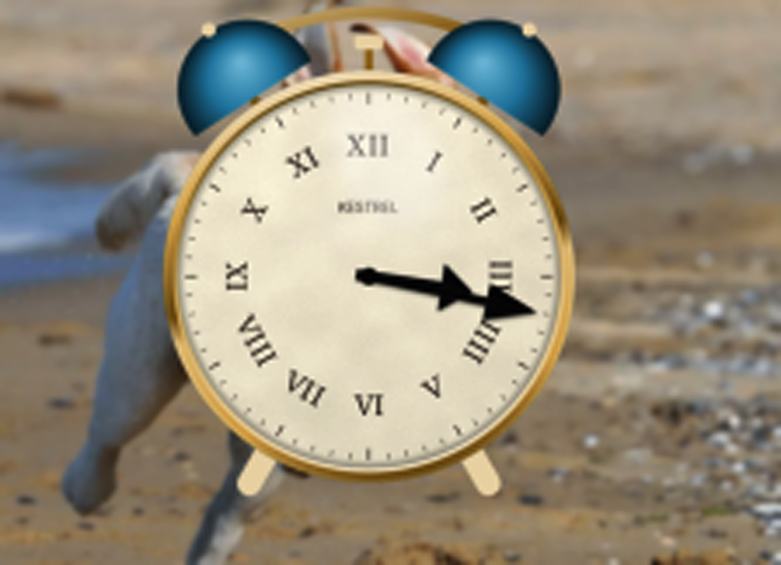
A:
3:17
